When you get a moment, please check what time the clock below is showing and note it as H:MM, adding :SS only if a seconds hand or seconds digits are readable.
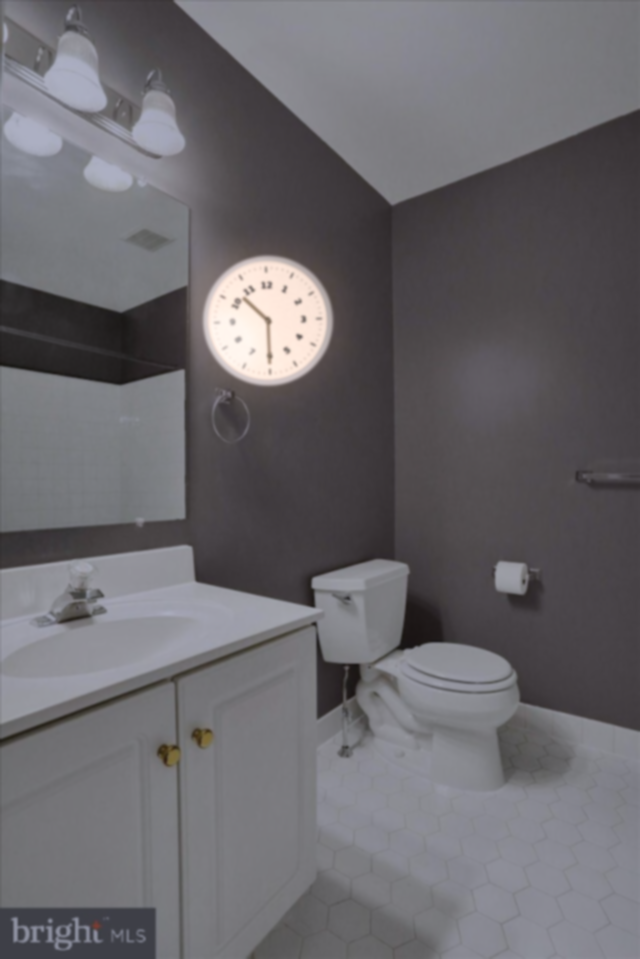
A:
10:30
